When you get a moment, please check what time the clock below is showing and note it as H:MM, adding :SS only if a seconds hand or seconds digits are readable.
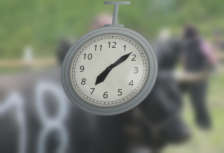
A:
7:08
